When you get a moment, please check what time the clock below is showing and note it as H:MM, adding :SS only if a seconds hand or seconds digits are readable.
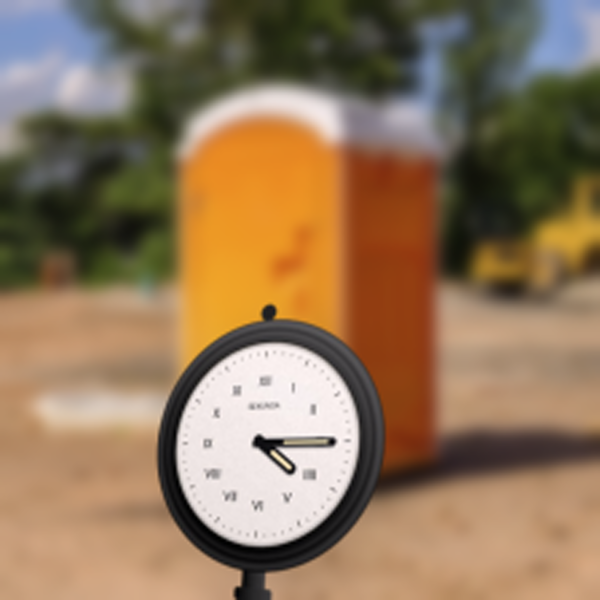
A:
4:15
